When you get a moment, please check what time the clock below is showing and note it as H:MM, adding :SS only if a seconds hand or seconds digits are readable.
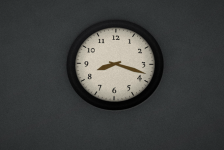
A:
8:18
